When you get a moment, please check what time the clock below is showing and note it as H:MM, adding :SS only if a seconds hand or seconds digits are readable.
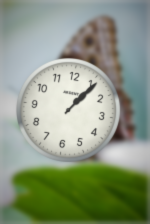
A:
1:06
